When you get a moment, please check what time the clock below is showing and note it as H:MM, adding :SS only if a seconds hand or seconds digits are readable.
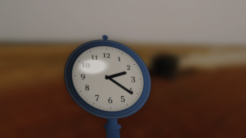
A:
2:21
